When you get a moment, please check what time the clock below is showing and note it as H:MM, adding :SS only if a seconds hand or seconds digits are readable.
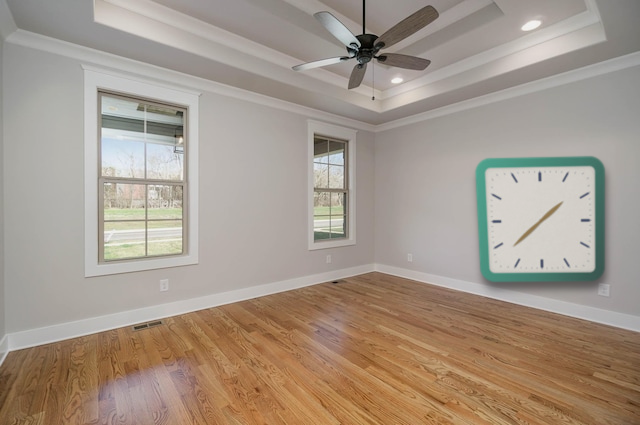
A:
1:38
